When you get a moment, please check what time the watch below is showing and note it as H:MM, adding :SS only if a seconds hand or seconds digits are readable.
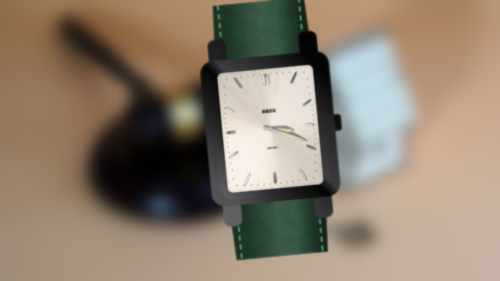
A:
3:19
